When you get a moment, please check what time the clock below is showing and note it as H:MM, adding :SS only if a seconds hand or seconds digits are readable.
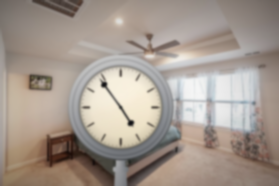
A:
4:54
